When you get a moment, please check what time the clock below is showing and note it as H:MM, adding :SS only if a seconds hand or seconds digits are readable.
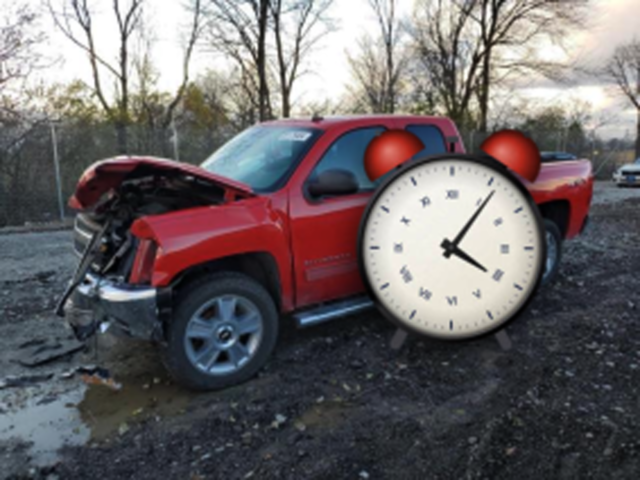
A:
4:06
